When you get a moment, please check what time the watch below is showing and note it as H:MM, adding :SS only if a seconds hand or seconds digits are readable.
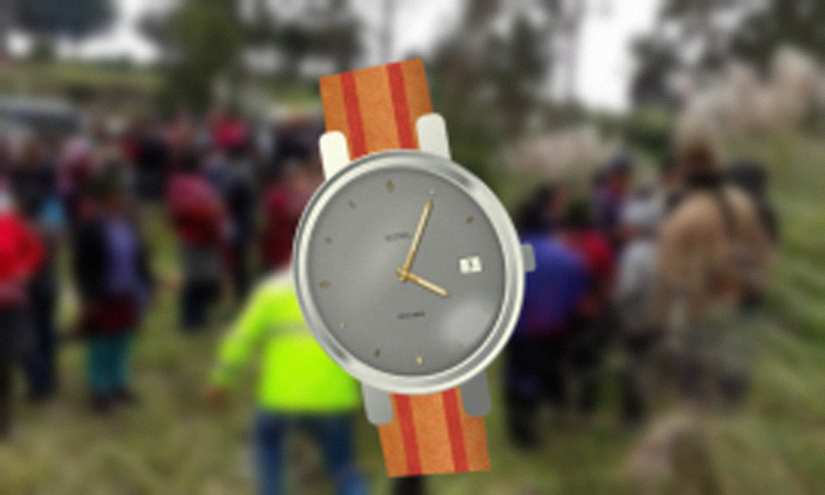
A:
4:05
